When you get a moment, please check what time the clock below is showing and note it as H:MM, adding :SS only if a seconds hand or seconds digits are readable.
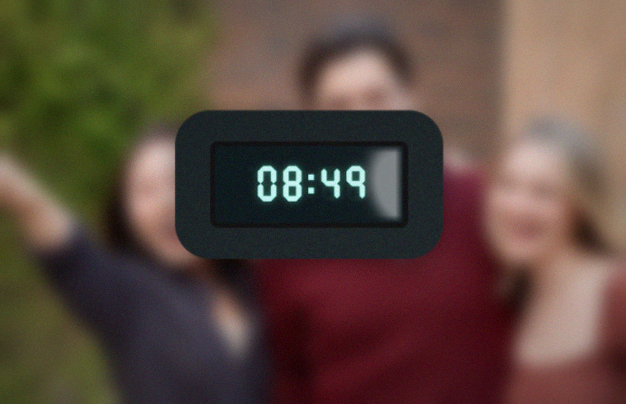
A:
8:49
